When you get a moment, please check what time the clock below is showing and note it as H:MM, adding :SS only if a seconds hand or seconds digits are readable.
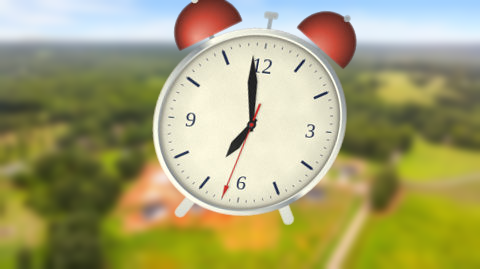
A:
6:58:32
